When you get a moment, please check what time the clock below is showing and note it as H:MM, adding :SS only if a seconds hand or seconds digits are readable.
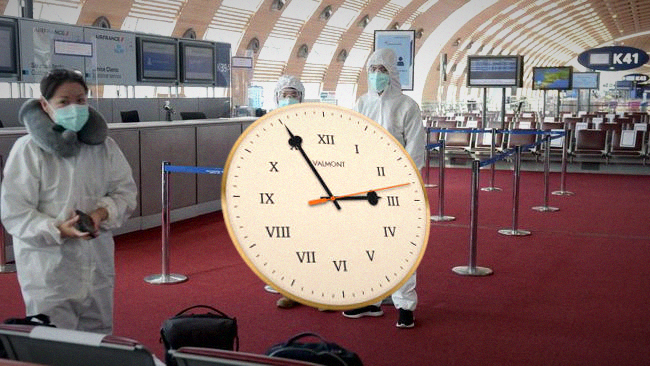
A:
2:55:13
